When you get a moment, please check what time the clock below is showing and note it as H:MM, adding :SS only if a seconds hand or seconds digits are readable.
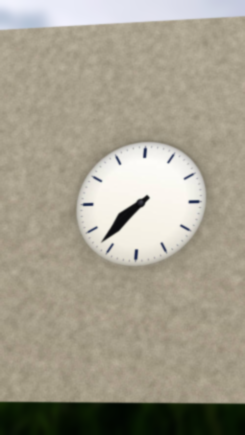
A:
7:37
